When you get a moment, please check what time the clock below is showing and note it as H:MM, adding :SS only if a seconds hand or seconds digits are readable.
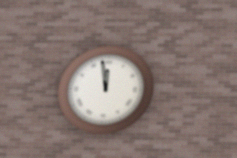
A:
11:58
